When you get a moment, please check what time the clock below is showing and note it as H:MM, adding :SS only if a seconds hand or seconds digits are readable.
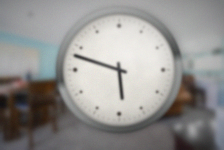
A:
5:48
